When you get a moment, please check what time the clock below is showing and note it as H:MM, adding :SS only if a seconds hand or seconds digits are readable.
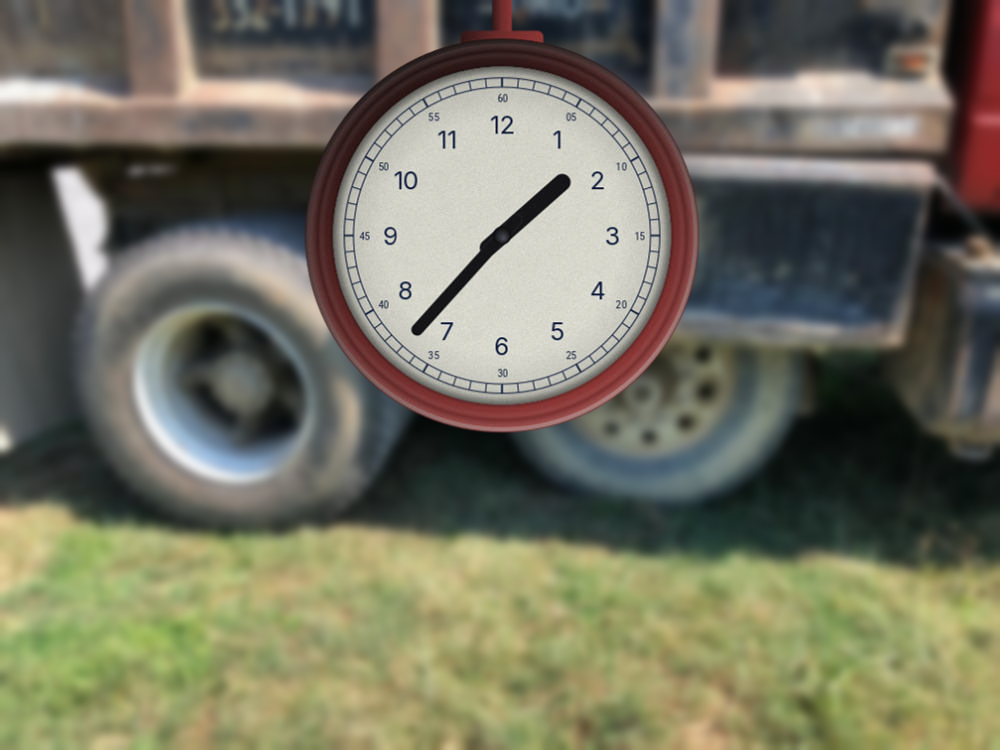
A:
1:37
